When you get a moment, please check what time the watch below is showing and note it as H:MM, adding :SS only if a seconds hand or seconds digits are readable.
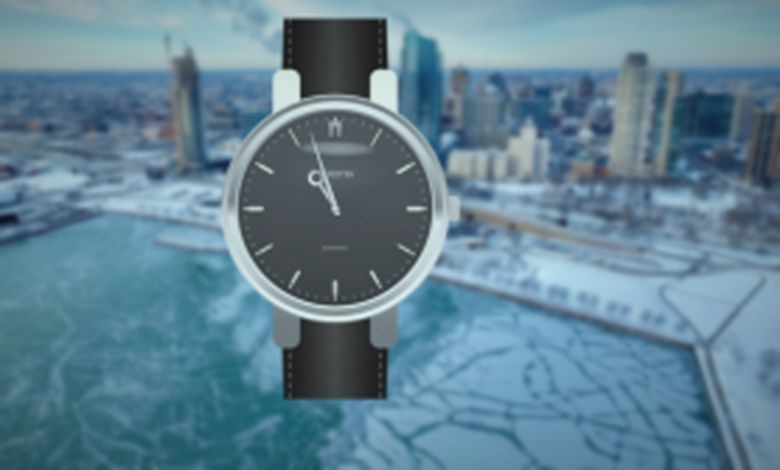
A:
10:57
